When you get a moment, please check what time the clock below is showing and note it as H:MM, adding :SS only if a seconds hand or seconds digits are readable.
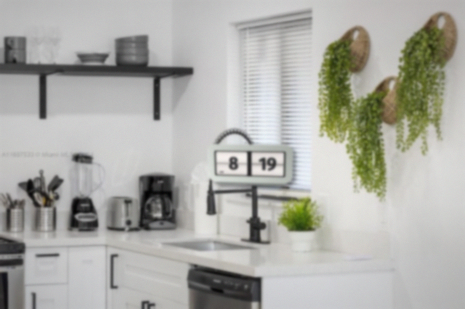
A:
8:19
